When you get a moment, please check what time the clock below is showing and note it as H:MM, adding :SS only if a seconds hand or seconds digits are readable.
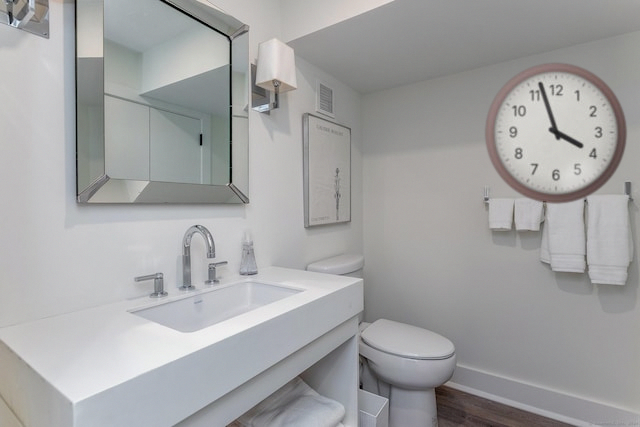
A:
3:57
